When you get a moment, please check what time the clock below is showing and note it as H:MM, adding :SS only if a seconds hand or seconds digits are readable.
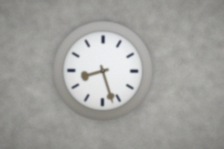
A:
8:27
